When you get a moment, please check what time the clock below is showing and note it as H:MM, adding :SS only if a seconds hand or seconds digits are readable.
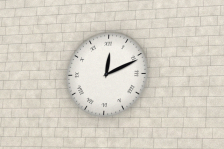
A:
12:11
